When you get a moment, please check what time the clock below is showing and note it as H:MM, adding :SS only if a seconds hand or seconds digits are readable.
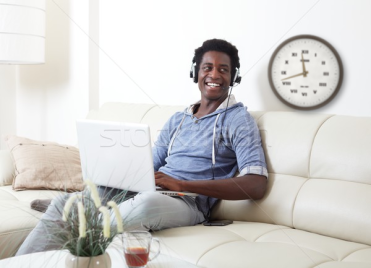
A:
11:42
